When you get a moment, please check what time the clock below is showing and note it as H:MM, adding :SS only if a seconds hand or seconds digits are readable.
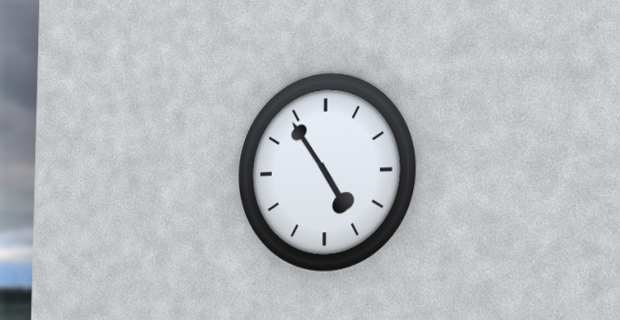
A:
4:54
